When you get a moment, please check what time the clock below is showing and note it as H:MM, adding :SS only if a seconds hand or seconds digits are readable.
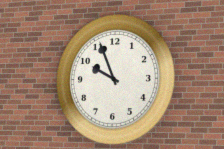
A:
9:56
